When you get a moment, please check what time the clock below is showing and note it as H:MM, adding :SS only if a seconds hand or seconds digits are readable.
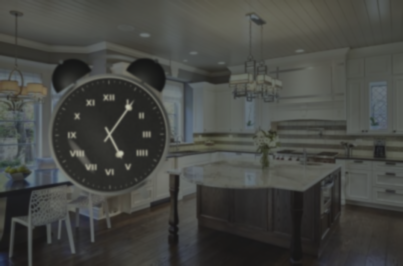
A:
5:06
